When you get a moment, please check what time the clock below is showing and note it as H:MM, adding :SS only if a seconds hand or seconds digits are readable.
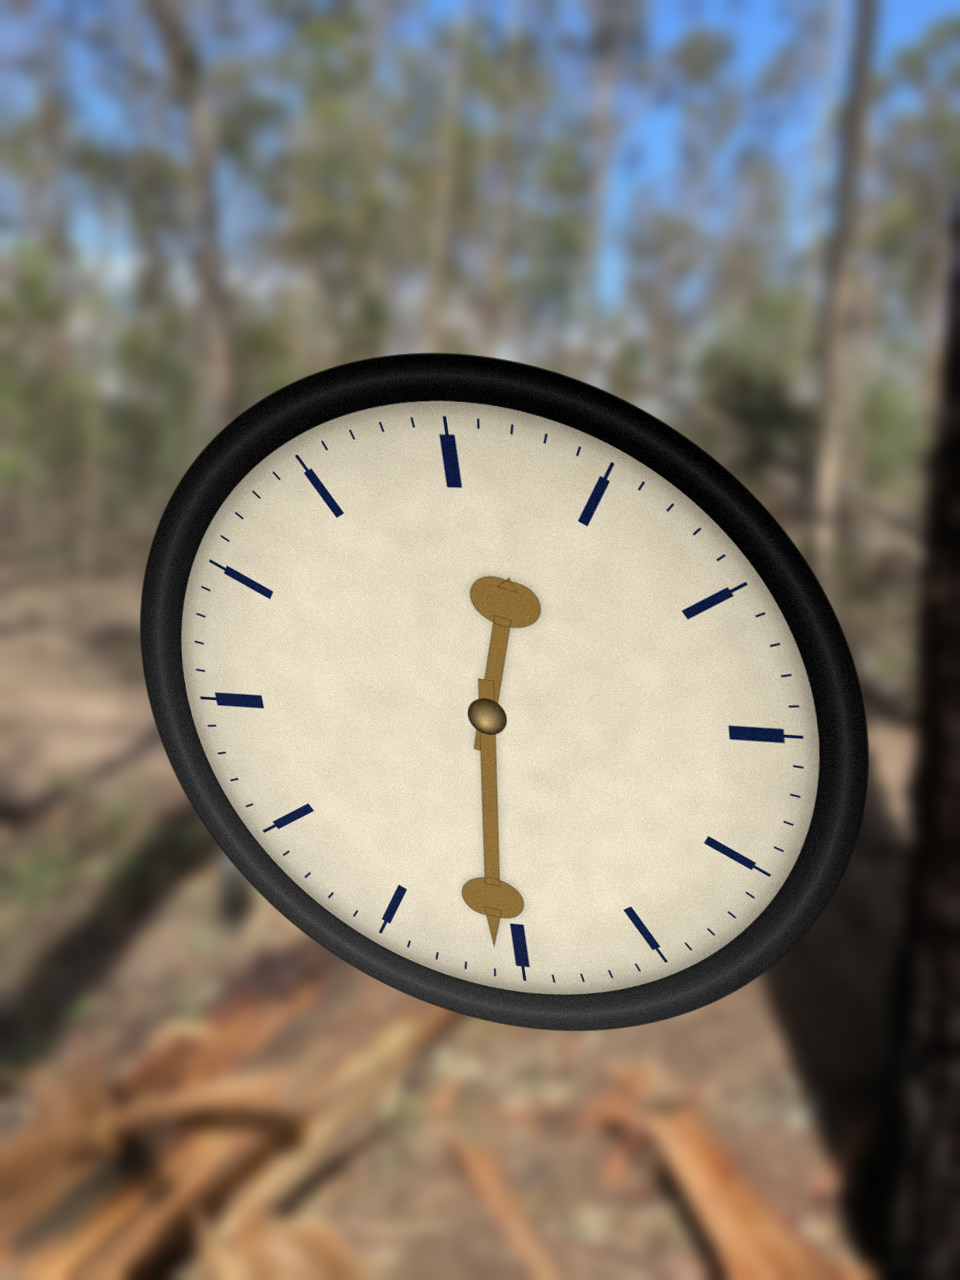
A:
12:31
